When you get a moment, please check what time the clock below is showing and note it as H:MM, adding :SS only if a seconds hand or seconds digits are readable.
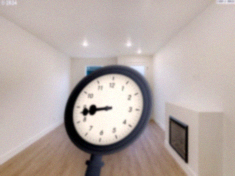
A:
8:43
